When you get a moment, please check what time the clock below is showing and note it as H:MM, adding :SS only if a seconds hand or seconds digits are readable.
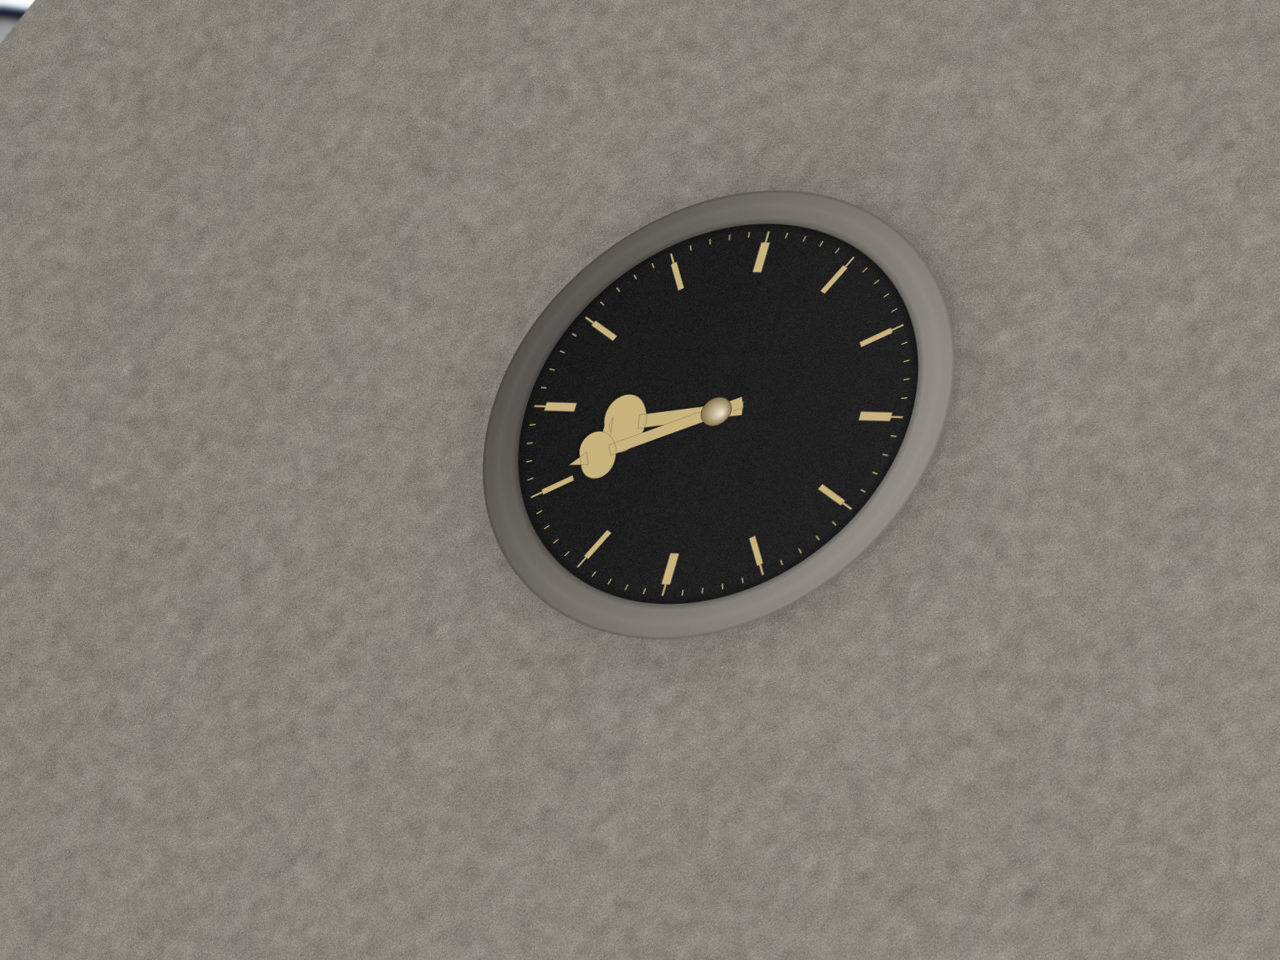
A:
8:41
